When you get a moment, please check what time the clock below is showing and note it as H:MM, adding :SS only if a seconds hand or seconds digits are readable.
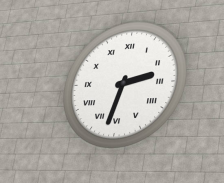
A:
2:32
